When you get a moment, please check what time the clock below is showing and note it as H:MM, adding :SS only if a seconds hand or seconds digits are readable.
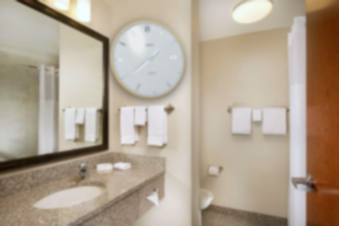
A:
1:39
